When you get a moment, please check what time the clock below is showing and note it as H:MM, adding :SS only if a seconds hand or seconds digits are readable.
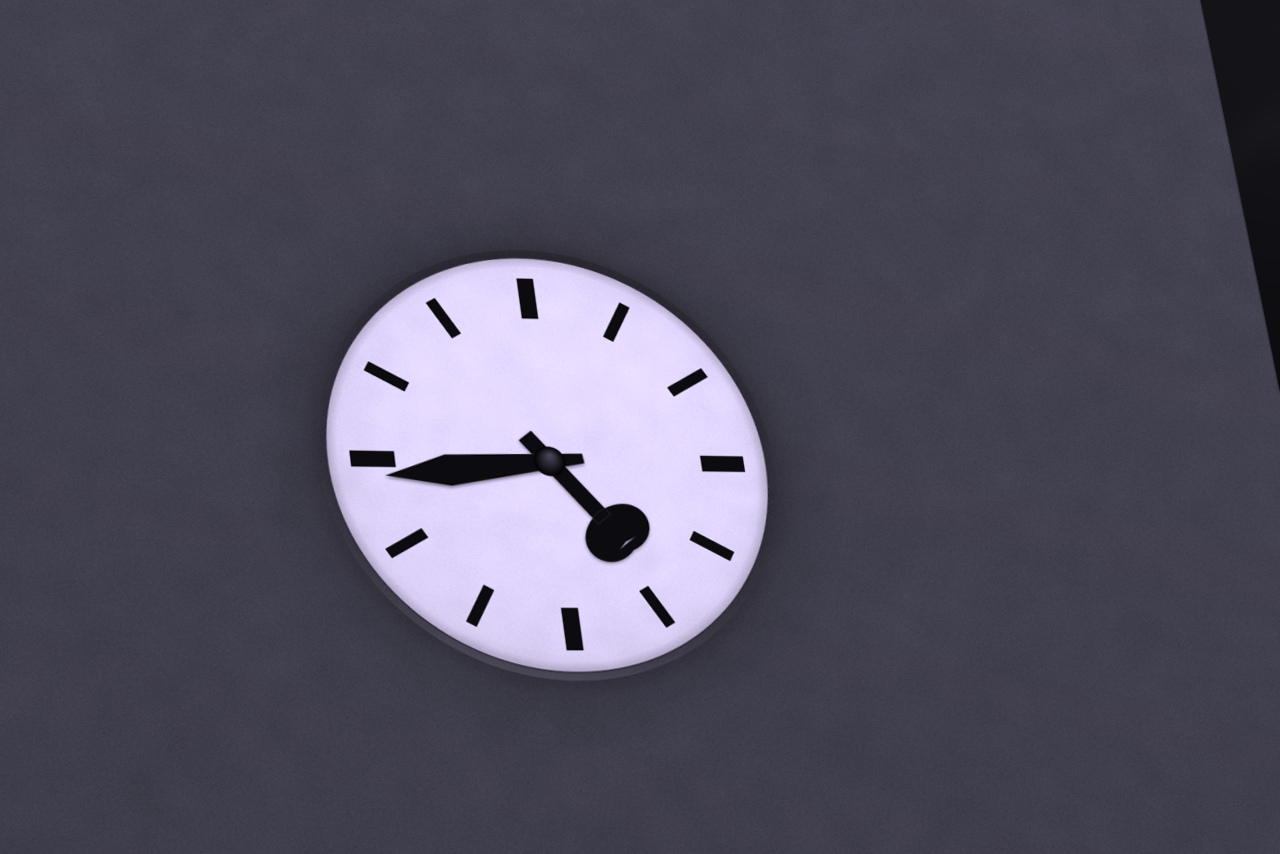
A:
4:44
